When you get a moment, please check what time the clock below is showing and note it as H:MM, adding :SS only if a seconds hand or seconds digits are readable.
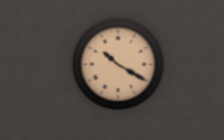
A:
10:20
